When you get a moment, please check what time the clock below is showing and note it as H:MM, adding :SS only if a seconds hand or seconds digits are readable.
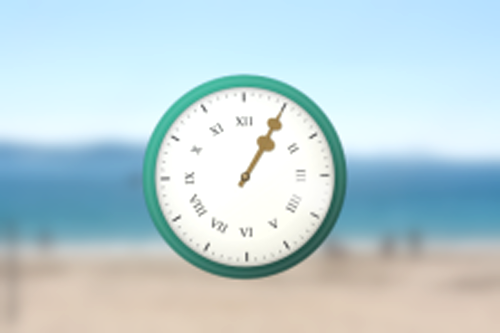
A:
1:05
